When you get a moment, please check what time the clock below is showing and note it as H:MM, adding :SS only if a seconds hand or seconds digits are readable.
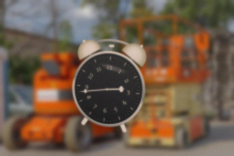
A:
2:43
